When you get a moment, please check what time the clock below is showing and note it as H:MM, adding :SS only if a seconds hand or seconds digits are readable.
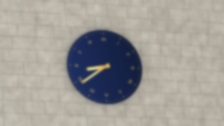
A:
8:39
